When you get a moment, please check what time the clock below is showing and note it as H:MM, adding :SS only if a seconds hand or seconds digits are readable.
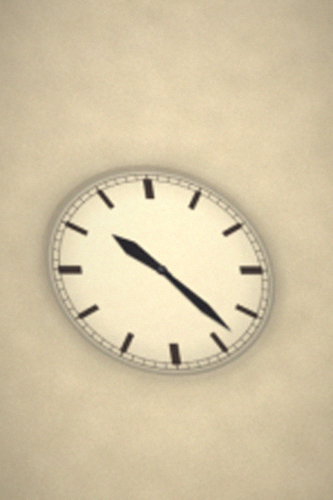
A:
10:23
